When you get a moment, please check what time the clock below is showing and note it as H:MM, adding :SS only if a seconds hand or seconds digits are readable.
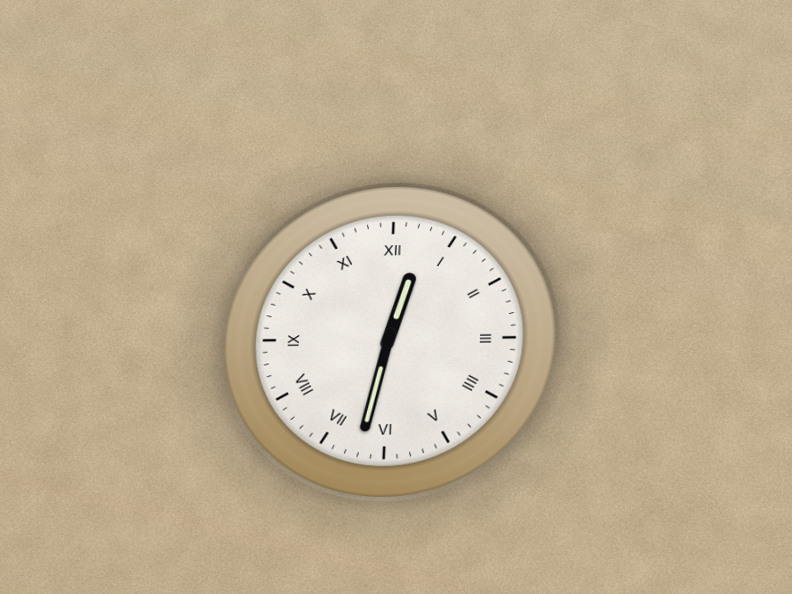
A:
12:32
